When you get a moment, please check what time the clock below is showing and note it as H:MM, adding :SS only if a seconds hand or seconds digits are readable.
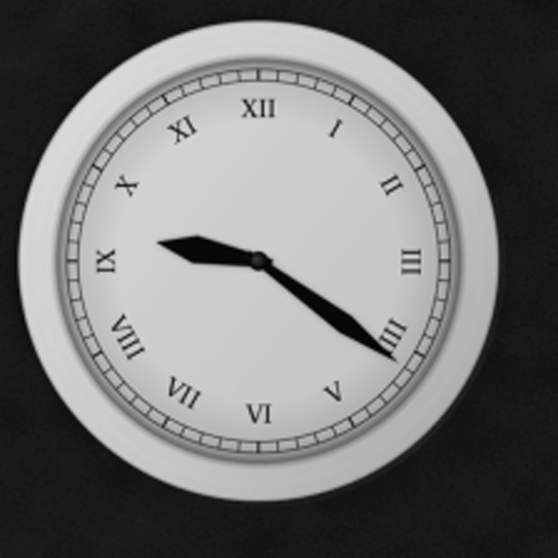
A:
9:21
